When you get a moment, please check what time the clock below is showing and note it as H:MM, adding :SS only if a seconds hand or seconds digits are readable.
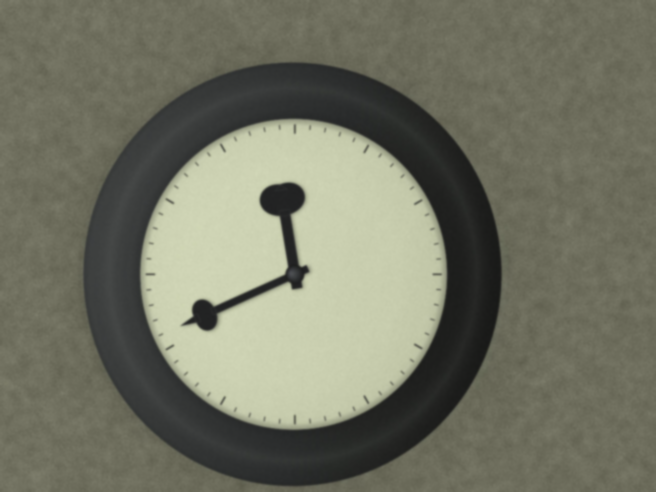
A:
11:41
